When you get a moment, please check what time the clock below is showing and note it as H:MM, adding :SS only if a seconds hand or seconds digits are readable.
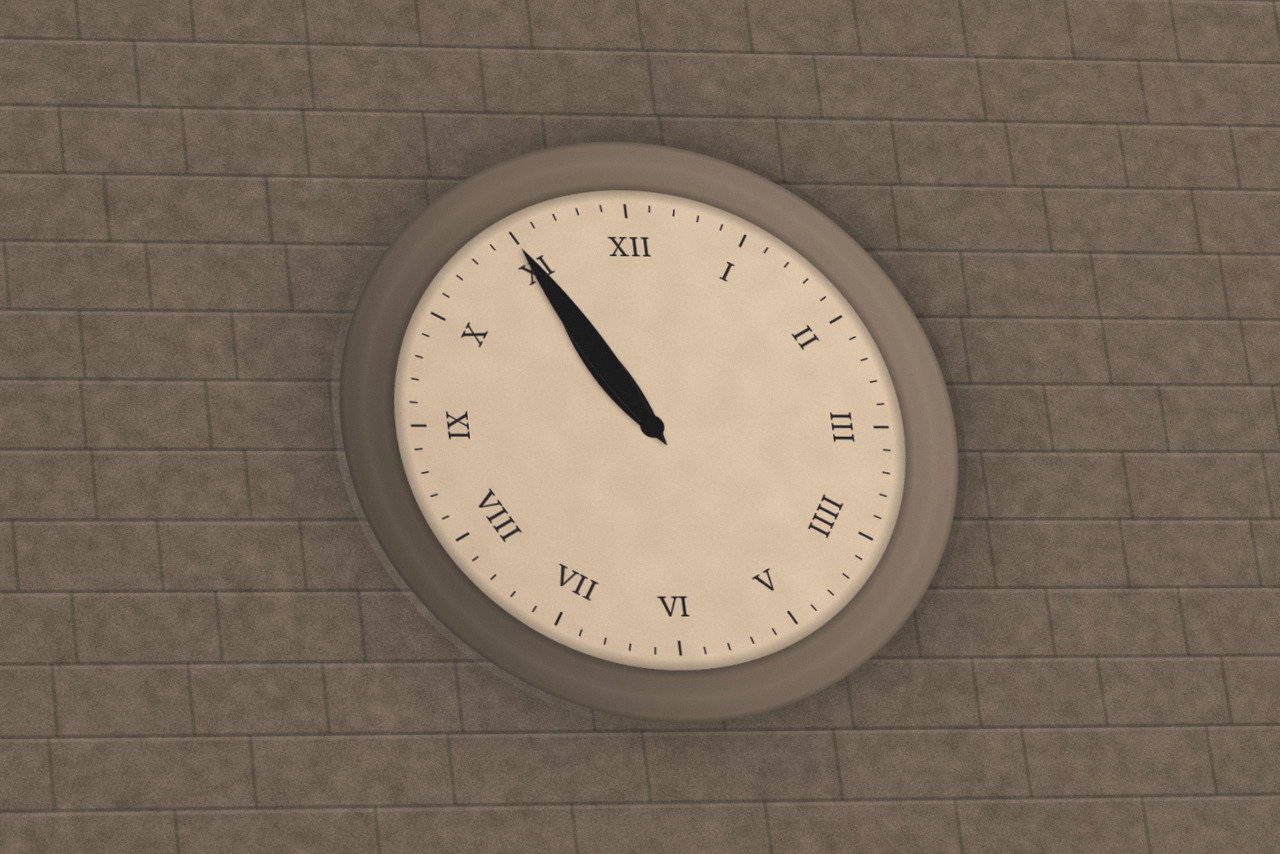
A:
10:55
